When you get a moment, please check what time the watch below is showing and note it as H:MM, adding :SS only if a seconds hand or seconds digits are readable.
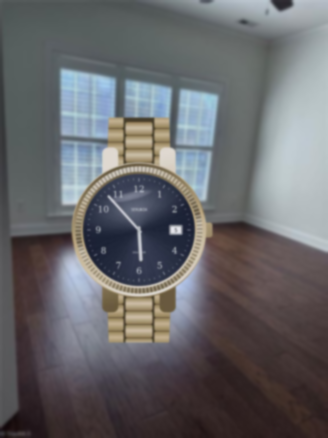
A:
5:53
